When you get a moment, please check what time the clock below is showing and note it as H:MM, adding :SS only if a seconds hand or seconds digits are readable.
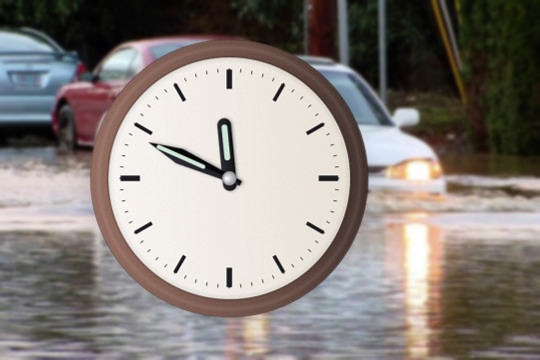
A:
11:49
